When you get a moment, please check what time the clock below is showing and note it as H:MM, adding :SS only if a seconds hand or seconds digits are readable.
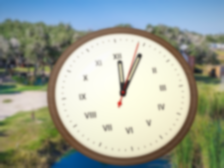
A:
12:05:04
